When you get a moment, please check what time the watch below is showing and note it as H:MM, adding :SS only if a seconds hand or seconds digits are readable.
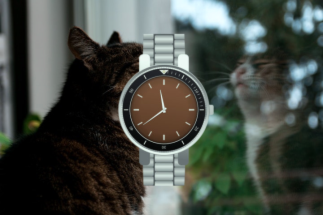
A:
11:39
